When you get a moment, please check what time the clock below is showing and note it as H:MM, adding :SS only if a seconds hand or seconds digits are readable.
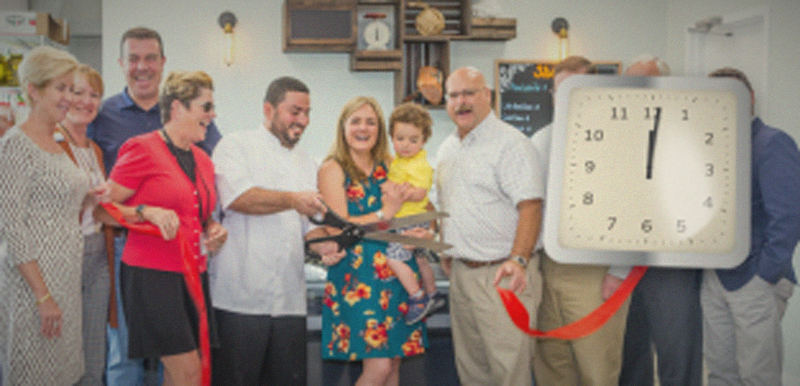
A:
12:01
